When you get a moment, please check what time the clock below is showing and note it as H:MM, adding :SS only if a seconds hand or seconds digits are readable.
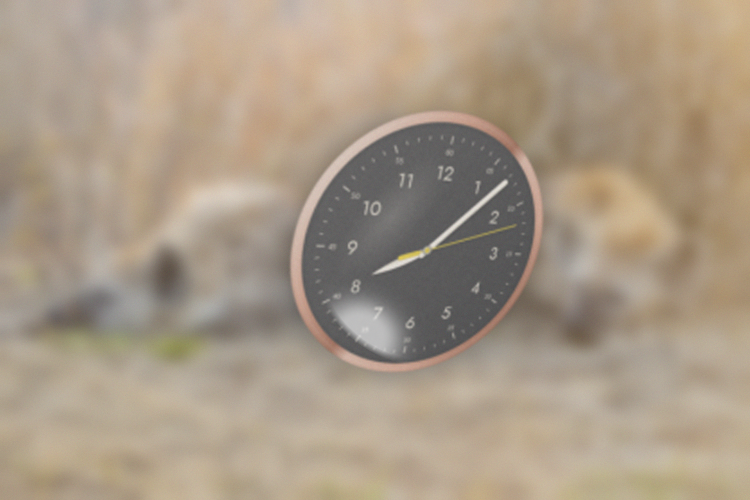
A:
8:07:12
